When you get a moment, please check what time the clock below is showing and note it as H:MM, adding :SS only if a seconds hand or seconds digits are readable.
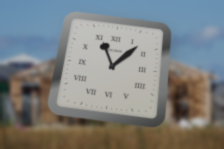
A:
11:07
